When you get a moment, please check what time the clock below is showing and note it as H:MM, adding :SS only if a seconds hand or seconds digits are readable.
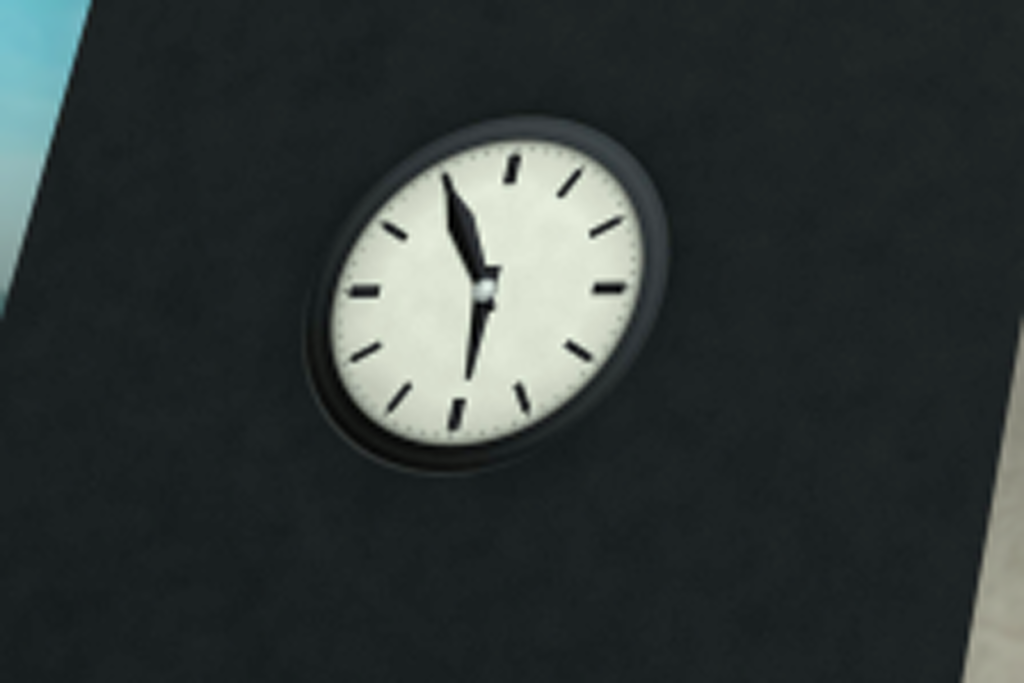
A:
5:55
